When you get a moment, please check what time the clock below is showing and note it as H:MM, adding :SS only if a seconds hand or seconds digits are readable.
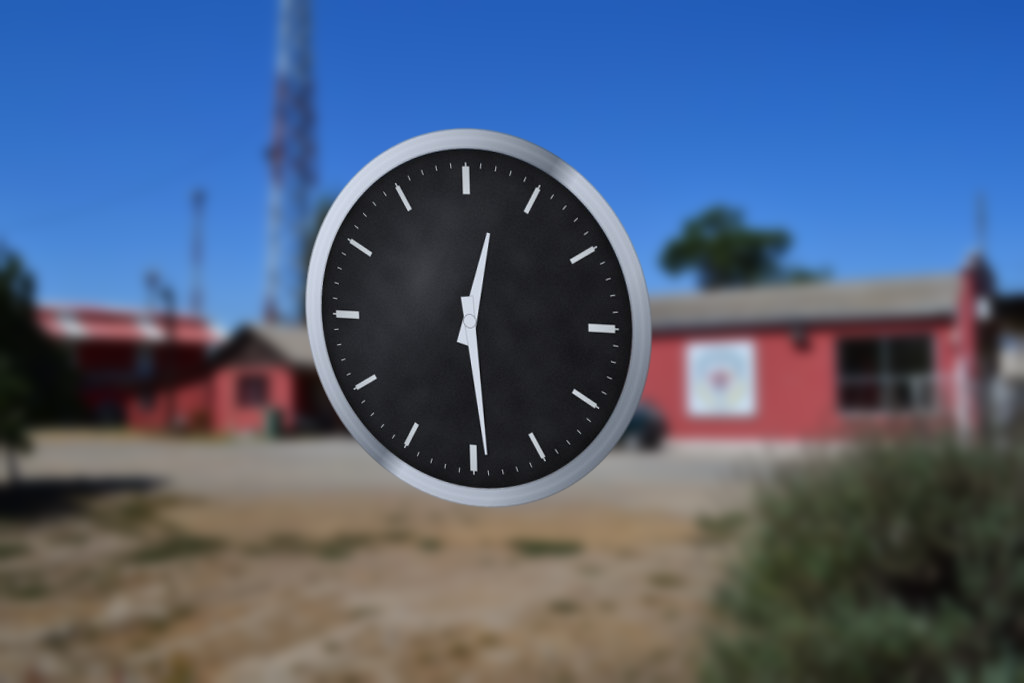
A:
12:29
